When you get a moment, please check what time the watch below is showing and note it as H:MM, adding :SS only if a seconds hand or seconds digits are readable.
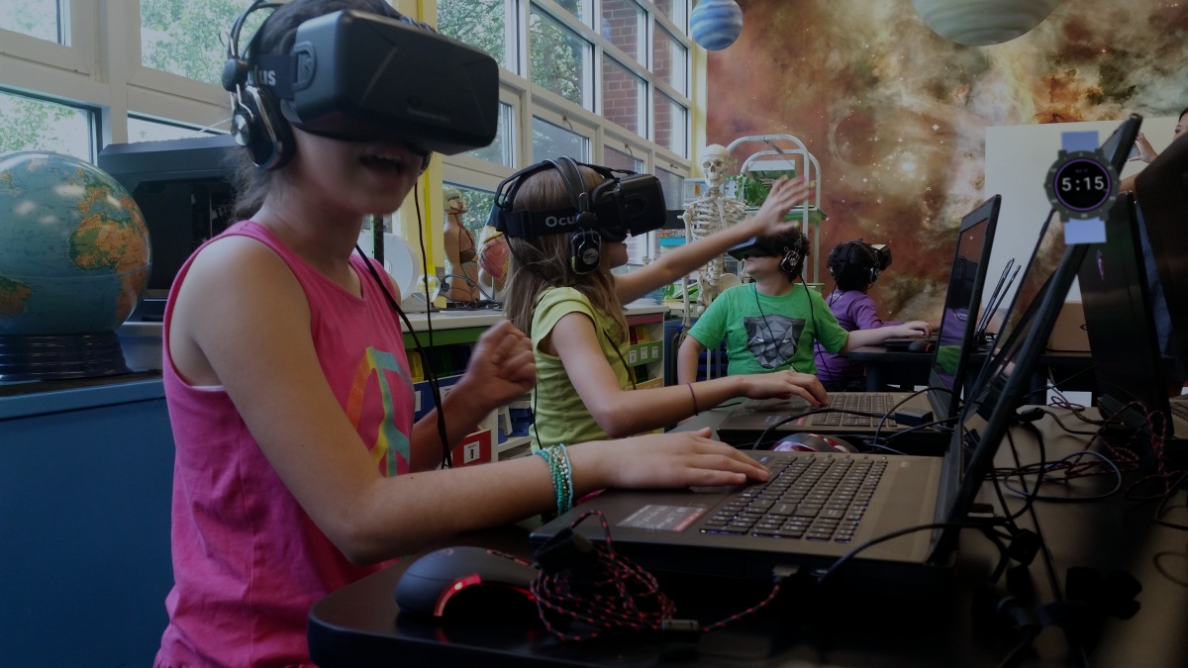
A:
5:15
